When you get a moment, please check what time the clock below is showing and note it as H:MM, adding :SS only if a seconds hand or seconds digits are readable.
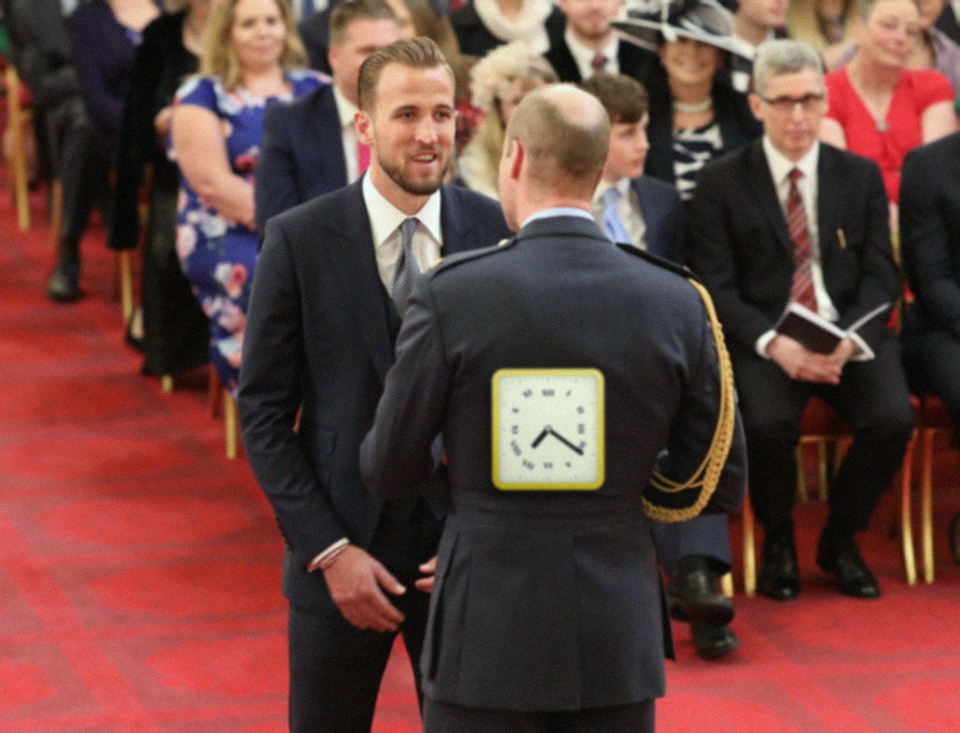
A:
7:21
